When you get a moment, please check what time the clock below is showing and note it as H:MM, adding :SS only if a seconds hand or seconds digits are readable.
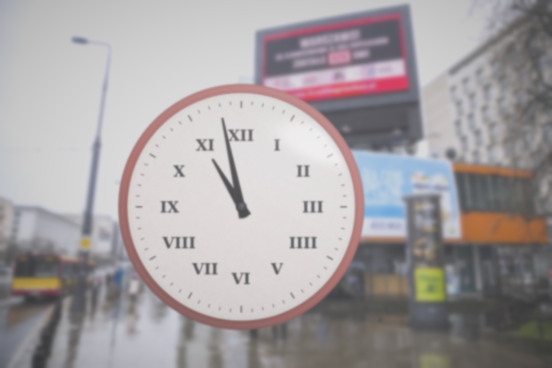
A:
10:58
